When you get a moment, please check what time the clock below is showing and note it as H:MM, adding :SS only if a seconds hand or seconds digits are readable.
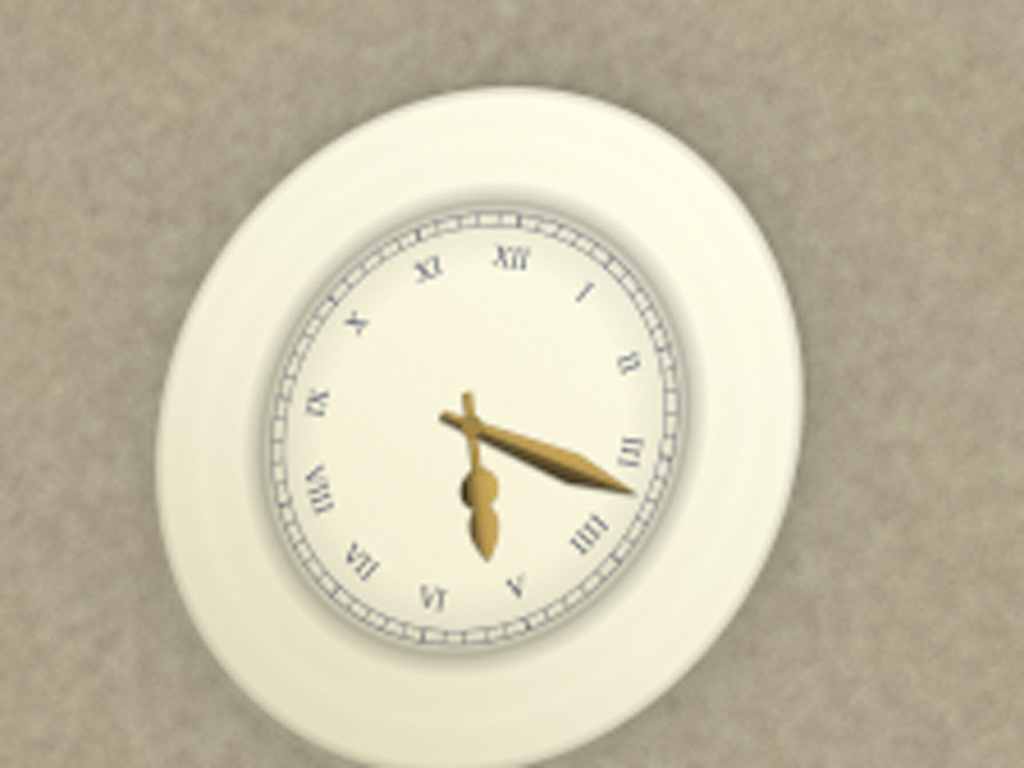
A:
5:17
